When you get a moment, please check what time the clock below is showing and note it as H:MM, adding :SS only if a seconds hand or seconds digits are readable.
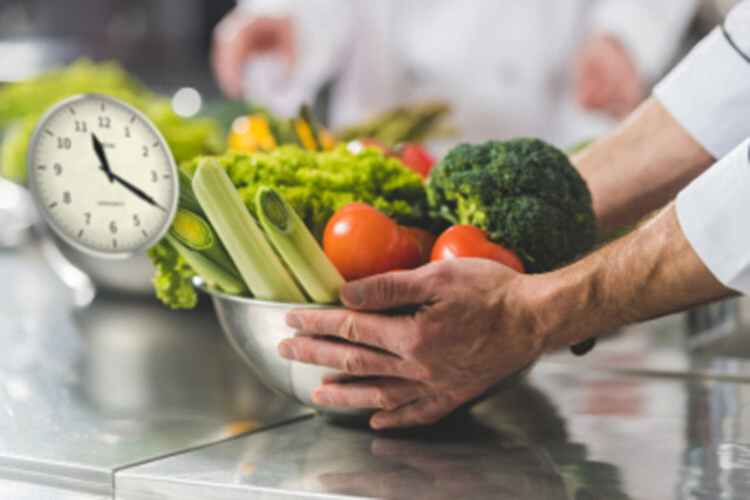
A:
11:20
